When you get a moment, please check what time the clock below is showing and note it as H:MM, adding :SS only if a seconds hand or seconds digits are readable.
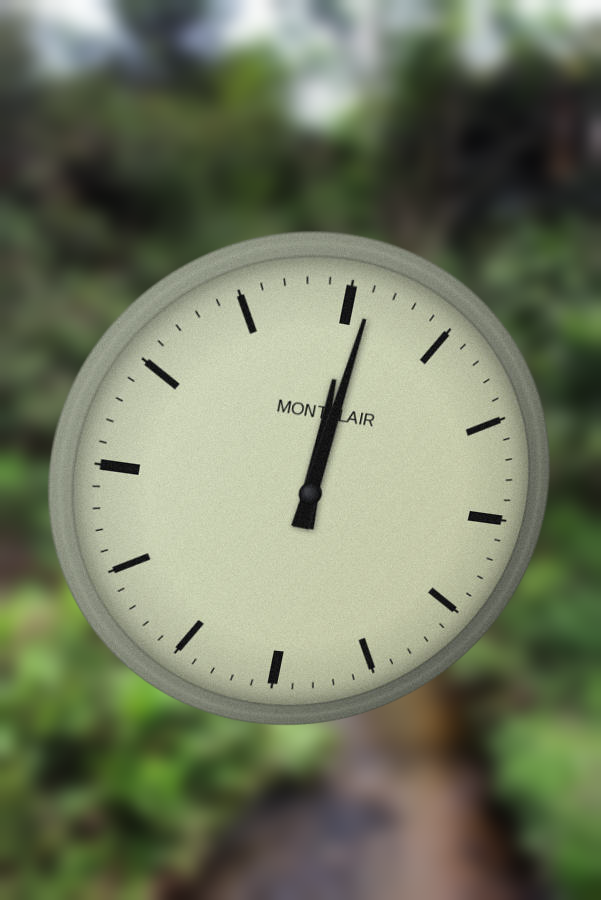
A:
12:01
